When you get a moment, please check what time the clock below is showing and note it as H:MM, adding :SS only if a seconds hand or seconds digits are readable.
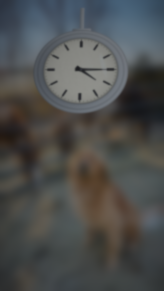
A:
4:15
